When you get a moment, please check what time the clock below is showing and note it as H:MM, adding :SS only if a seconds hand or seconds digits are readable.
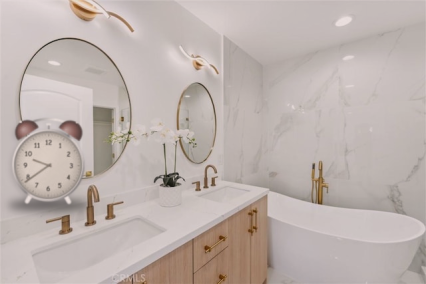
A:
9:39
